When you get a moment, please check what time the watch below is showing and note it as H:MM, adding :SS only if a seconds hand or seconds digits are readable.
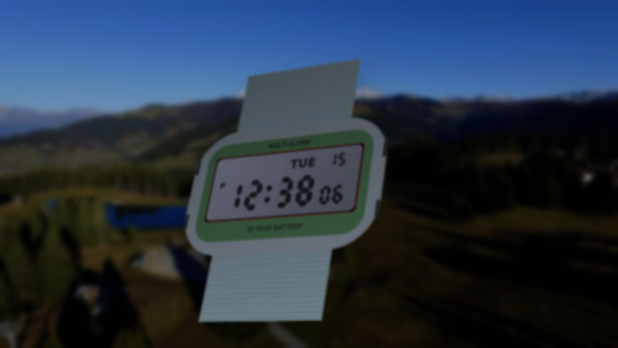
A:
12:38:06
